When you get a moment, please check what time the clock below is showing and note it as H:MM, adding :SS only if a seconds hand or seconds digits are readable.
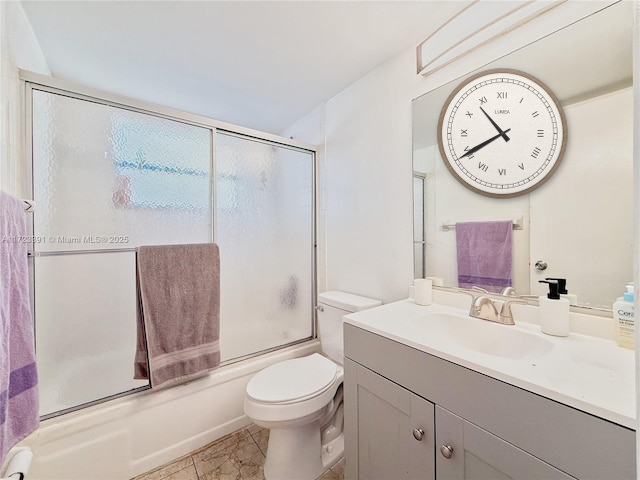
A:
10:40
